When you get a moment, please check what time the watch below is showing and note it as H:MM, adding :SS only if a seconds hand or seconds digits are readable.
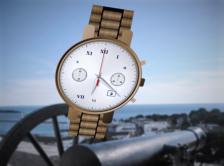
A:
6:21
